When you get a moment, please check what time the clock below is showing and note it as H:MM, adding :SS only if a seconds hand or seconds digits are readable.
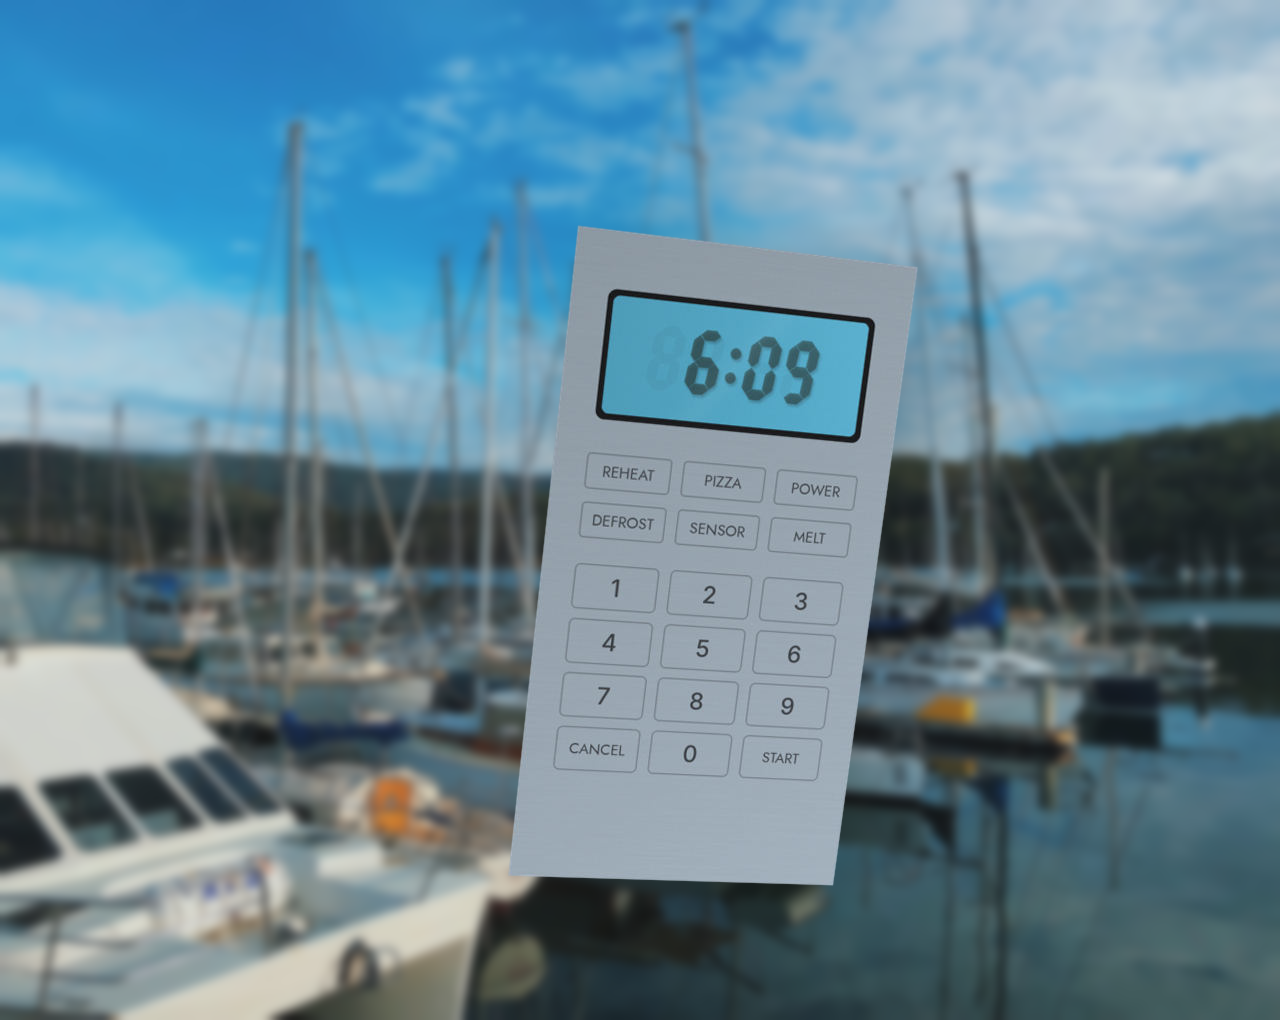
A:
6:09
